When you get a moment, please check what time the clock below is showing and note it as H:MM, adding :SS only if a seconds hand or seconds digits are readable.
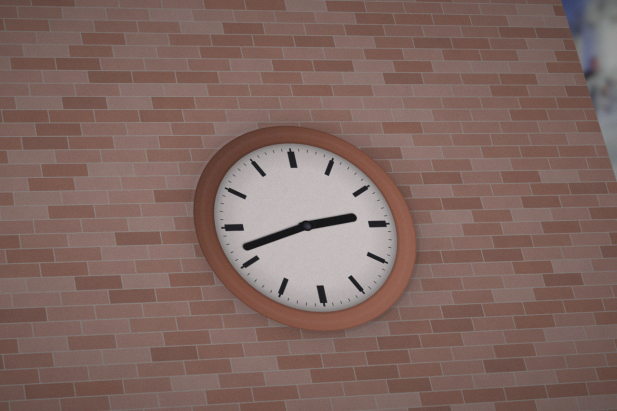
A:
2:42
